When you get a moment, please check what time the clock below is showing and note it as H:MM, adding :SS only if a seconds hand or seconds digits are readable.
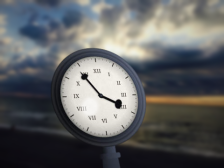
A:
3:54
